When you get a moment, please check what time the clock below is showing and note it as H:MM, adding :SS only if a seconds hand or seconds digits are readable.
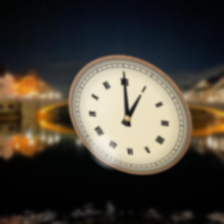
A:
1:00
